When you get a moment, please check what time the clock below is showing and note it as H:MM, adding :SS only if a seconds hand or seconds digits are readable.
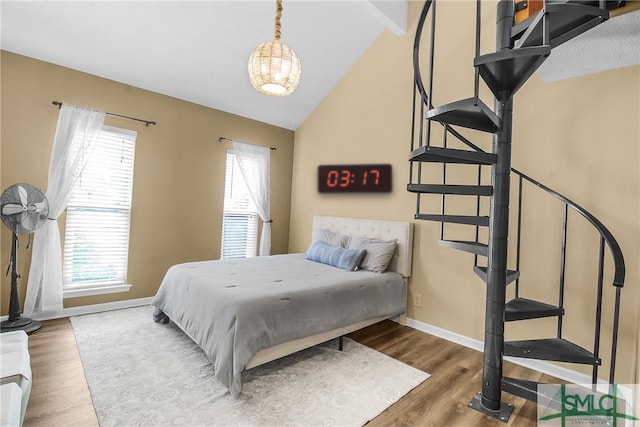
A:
3:17
